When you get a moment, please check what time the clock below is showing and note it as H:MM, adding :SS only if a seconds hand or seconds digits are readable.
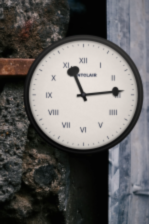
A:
11:14
